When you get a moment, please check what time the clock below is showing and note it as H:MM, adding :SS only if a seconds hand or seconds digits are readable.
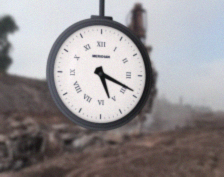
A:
5:19
